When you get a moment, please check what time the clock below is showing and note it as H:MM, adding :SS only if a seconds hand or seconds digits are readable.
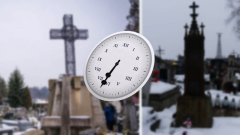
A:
6:32
